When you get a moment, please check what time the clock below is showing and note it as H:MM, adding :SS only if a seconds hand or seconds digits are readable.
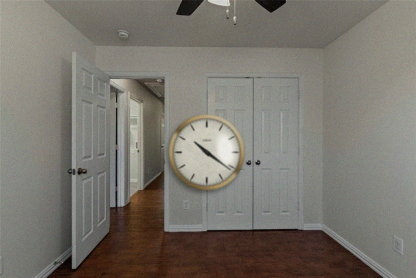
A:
10:21
